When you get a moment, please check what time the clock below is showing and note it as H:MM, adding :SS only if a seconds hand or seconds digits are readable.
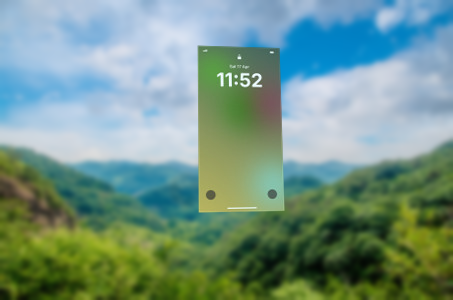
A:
11:52
